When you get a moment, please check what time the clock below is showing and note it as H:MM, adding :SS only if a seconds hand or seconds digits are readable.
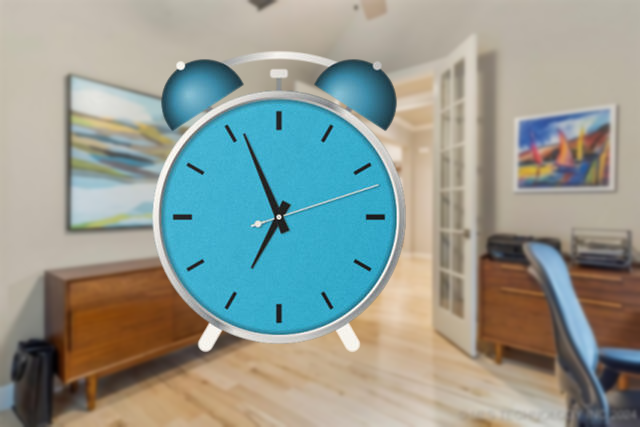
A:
6:56:12
